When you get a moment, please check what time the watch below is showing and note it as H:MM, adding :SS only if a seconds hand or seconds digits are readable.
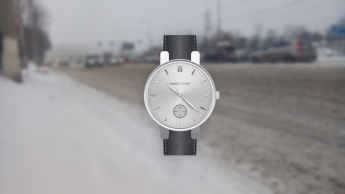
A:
10:22
